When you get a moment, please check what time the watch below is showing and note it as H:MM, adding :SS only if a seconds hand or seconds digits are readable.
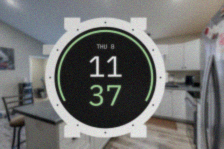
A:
11:37
